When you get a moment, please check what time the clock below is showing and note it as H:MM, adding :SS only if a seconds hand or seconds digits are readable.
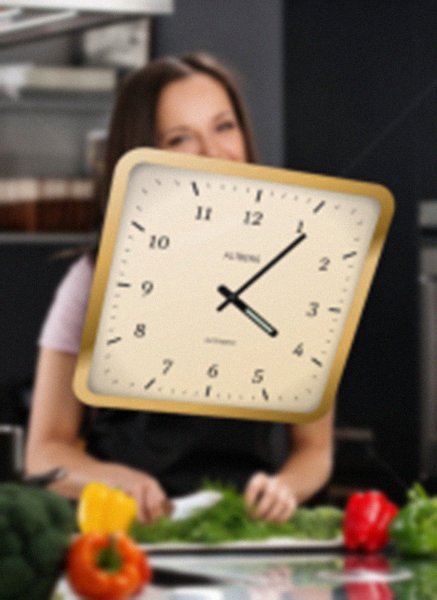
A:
4:06
